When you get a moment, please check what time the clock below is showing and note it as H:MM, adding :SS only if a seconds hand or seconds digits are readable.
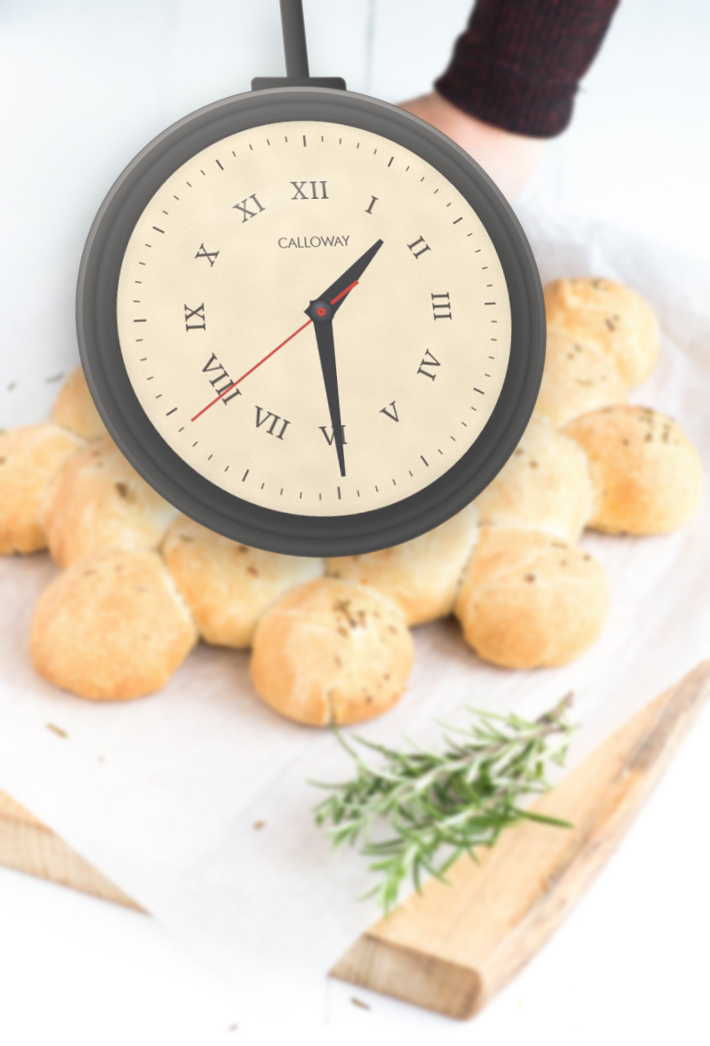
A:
1:29:39
